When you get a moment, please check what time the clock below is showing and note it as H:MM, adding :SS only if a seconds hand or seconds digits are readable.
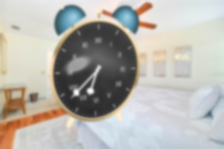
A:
6:38
